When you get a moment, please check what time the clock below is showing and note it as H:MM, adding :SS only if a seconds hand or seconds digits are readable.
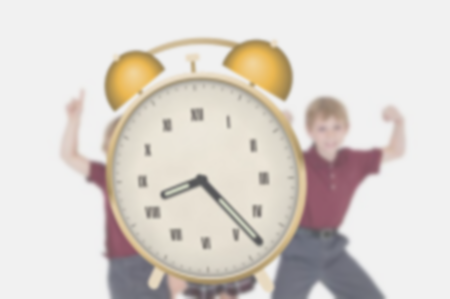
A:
8:23
